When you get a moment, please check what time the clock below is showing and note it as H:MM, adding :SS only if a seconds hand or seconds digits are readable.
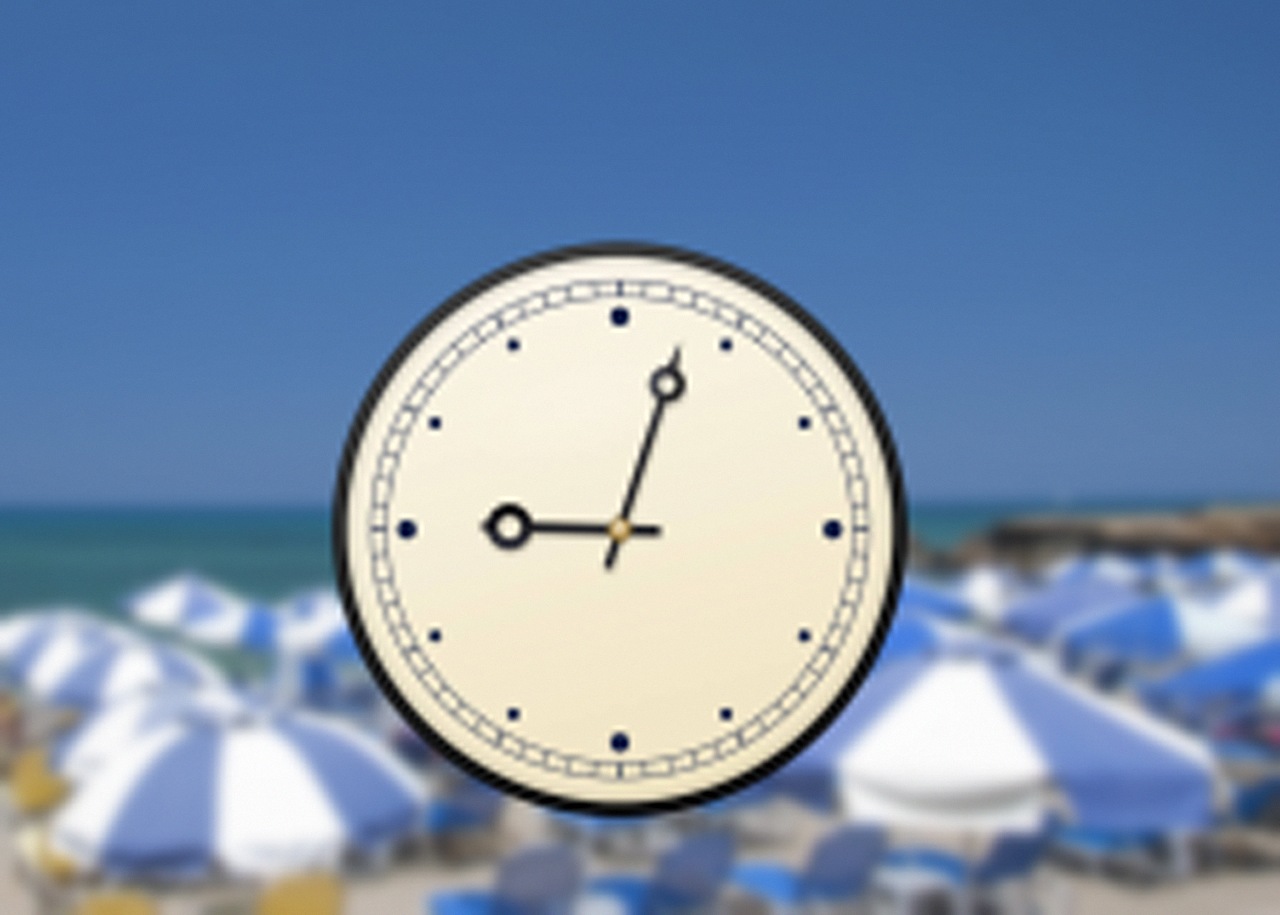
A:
9:03
